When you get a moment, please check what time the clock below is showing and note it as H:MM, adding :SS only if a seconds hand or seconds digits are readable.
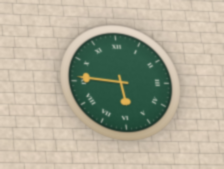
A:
5:46
